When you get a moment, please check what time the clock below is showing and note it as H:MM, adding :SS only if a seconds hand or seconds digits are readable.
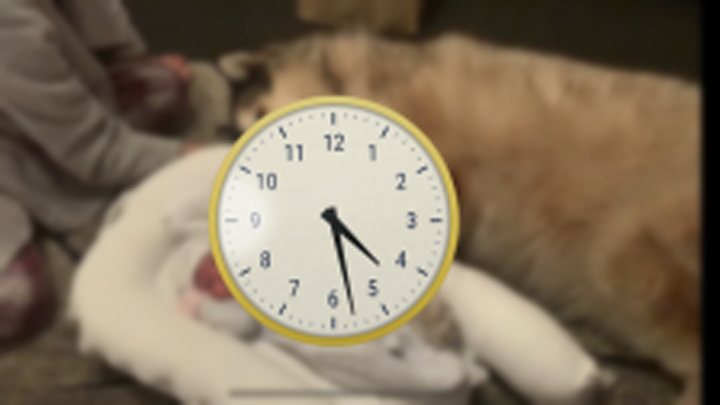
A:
4:28
